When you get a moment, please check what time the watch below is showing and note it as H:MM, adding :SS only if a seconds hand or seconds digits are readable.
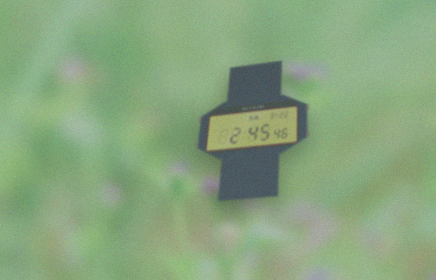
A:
2:45:46
